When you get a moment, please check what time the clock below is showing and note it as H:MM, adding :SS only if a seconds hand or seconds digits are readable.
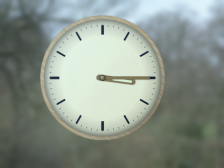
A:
3:15
